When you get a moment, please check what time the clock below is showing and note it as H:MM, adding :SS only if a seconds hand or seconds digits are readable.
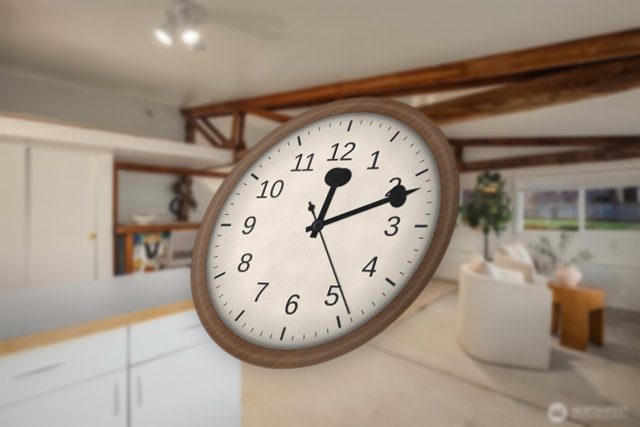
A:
12:11:24
